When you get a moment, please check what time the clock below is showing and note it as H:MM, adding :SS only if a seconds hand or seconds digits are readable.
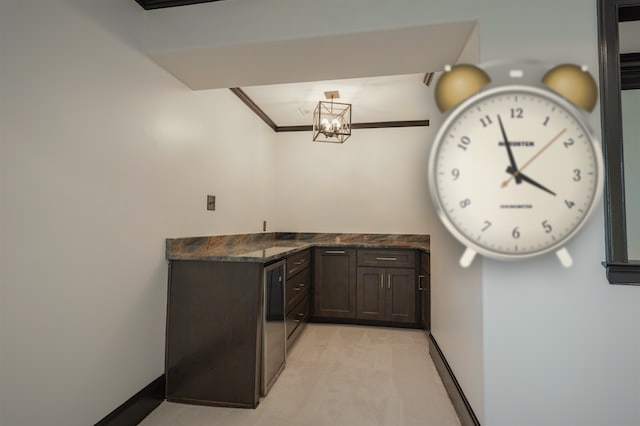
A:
3:57:08
